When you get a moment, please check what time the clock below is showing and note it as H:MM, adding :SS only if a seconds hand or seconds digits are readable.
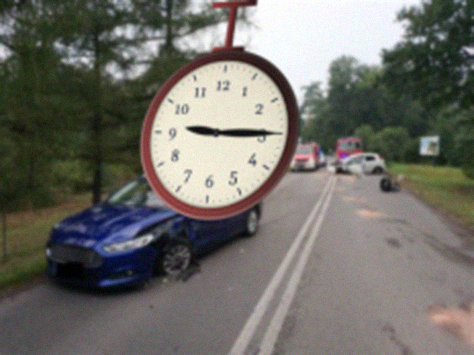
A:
9:15
